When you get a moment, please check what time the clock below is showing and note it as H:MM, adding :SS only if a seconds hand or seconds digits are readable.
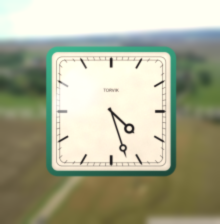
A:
4:27
